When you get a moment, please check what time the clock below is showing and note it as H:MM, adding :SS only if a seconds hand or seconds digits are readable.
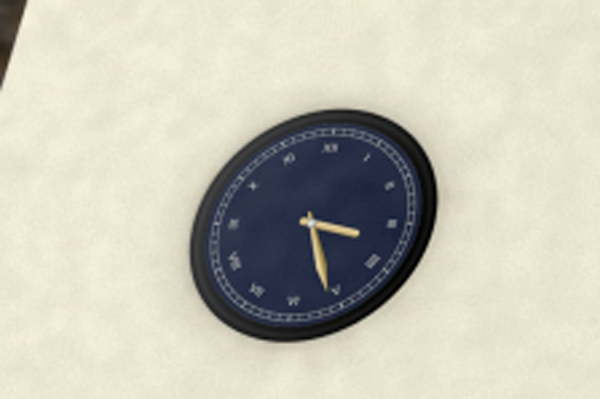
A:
3:26
